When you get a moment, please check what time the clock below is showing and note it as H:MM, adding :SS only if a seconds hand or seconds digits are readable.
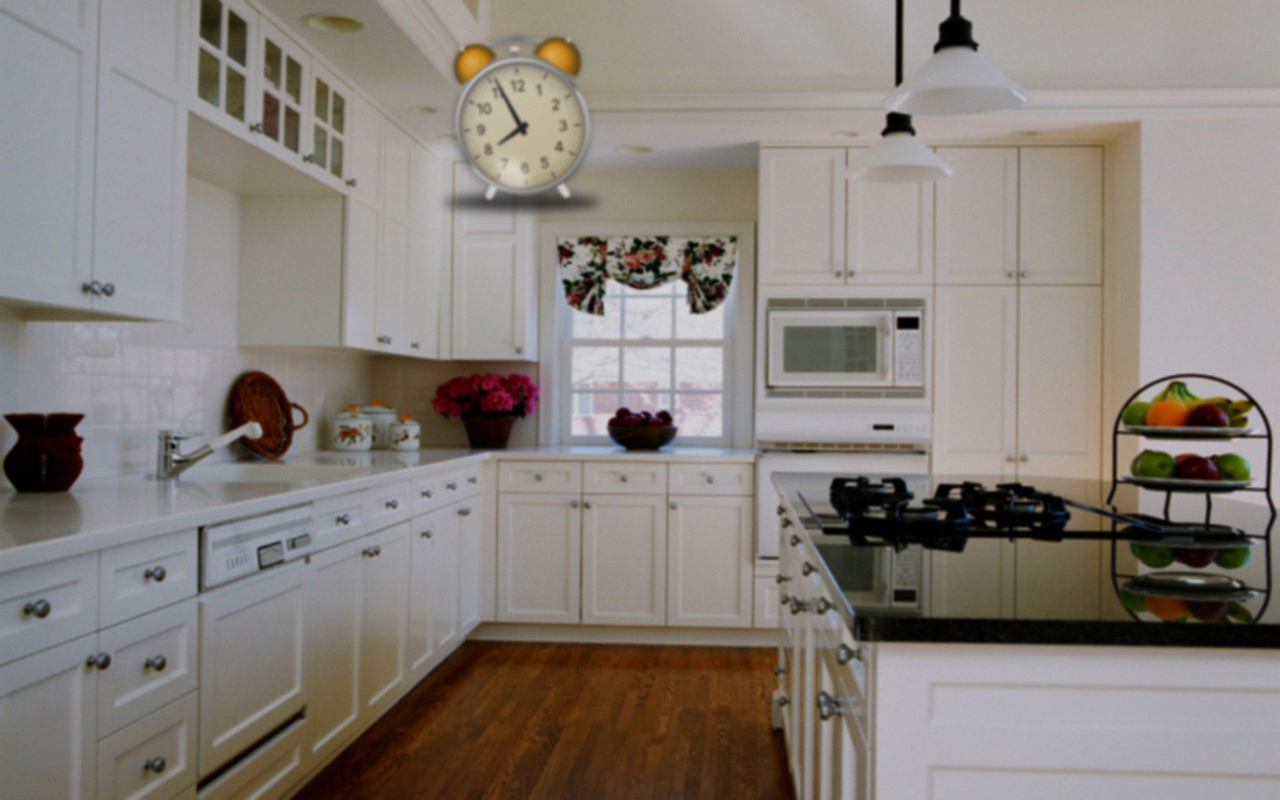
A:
7:56
